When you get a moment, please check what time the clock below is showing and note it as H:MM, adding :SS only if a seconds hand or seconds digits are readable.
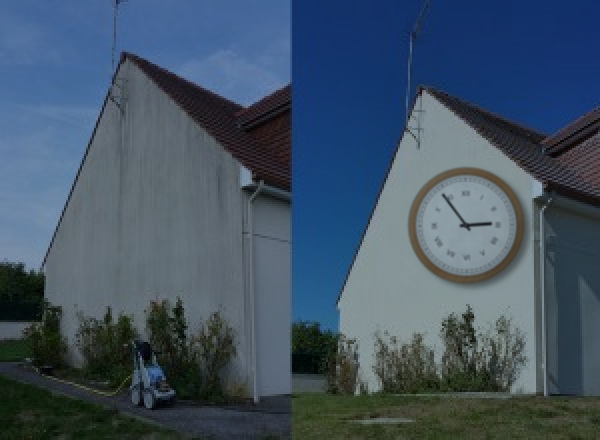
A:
2:54
